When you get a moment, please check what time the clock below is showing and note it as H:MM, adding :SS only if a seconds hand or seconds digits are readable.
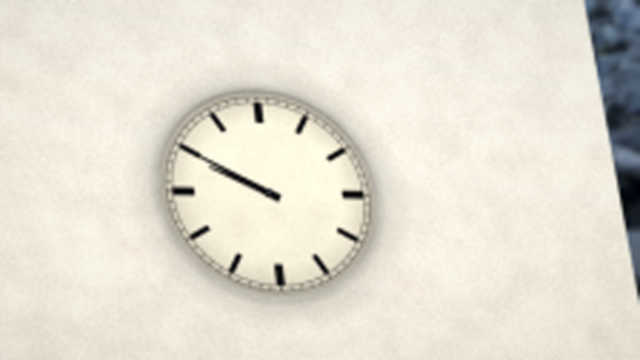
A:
9:50
